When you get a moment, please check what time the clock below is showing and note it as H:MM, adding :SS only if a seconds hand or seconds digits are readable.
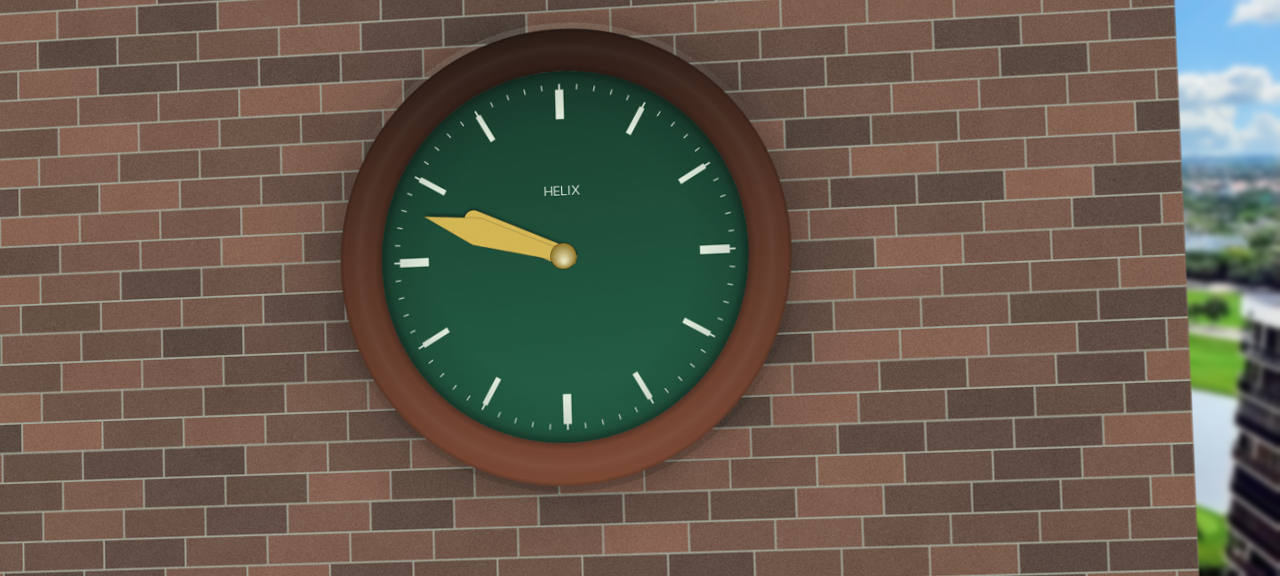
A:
9:48
